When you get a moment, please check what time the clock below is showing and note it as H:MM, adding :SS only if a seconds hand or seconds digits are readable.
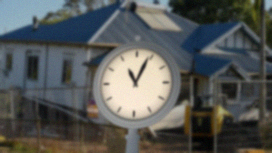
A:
11:04
